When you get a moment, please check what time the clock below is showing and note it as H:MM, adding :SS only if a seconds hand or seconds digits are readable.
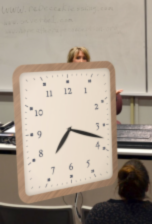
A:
7:18
